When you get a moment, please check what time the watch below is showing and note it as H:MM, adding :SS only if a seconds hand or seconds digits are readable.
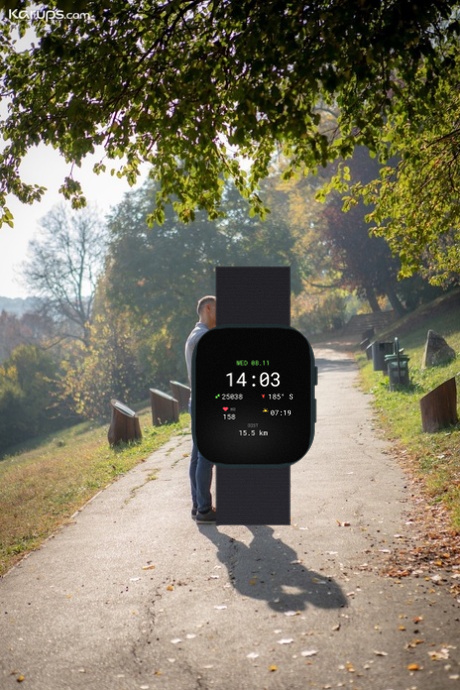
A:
14:03
